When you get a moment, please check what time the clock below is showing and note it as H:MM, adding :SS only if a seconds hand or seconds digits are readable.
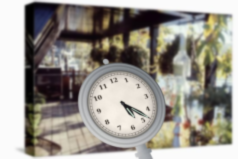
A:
5:23
